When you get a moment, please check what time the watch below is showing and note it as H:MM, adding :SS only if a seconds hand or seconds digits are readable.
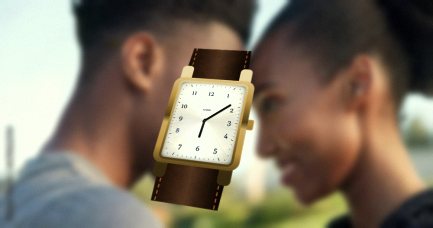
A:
6:08
